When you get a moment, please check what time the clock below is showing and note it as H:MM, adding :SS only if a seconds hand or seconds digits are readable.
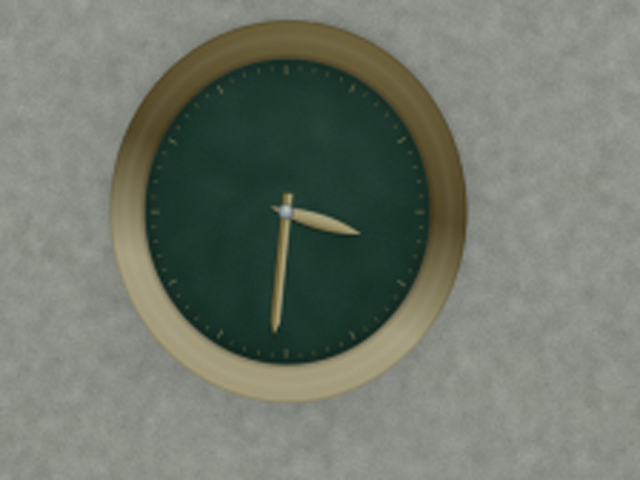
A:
3:31
